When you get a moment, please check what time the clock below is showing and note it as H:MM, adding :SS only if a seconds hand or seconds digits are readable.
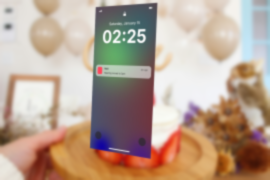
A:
2:25
